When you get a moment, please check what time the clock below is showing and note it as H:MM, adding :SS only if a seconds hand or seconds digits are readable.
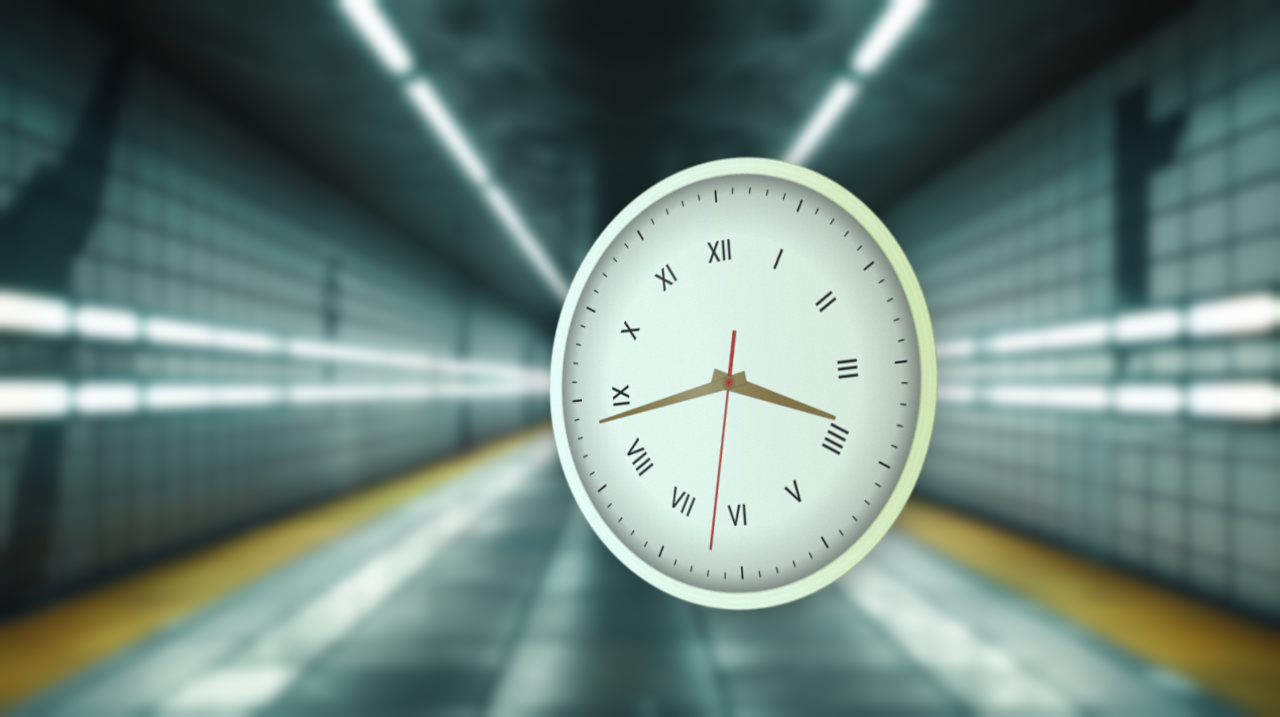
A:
3:43:32
